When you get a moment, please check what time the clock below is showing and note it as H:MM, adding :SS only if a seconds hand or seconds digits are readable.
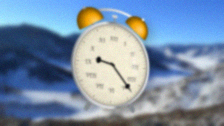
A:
9:23
